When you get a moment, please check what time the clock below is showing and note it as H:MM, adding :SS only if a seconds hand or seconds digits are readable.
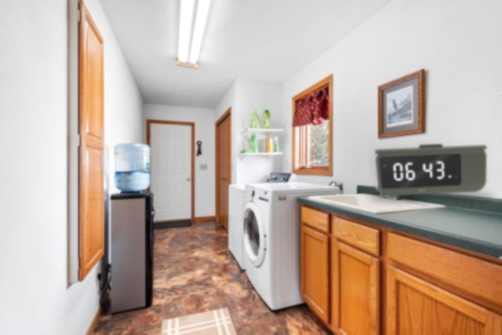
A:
6:43
